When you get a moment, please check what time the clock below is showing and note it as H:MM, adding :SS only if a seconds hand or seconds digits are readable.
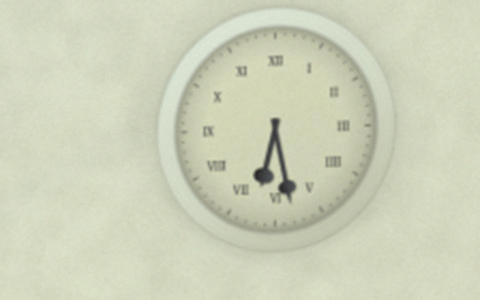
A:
6:28
